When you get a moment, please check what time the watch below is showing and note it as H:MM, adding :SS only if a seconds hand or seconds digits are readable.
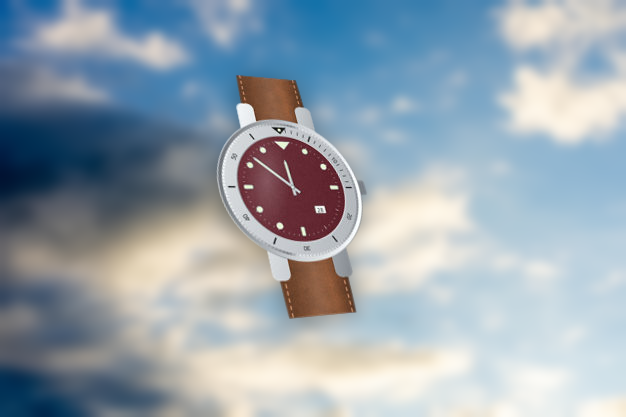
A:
11:52
